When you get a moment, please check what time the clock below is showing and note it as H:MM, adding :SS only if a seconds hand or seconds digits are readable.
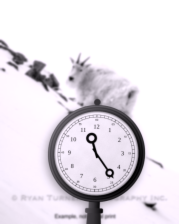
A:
11:24
